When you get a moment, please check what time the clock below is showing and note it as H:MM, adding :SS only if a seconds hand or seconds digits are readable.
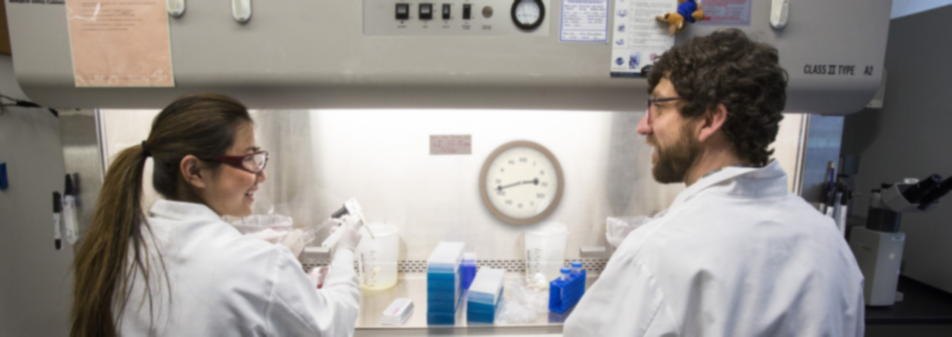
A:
2:42
